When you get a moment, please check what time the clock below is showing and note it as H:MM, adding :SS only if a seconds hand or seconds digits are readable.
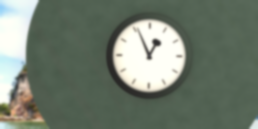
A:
12:56
